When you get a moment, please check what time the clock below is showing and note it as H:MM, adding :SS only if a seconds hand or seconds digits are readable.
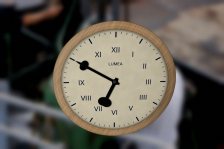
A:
6:50
